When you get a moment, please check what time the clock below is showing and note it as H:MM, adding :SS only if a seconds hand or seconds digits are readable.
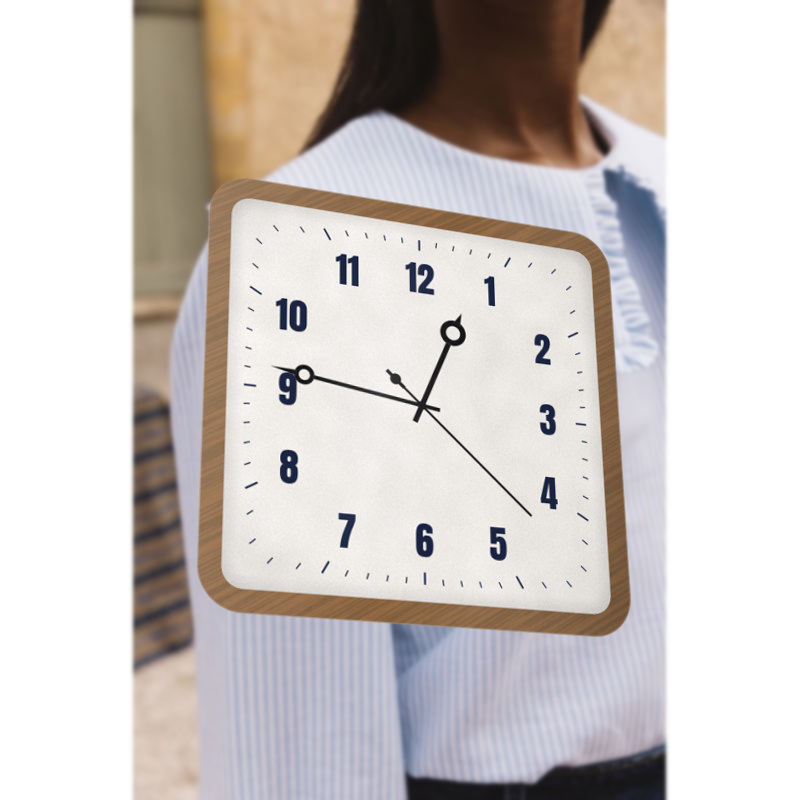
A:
12:46:22
